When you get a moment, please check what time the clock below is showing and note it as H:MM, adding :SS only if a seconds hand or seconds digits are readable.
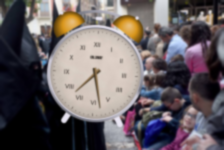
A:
7:28
